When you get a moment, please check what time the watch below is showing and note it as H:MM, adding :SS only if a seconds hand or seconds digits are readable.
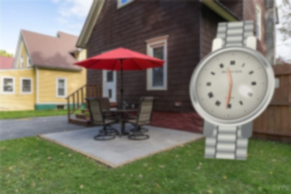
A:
11:31
